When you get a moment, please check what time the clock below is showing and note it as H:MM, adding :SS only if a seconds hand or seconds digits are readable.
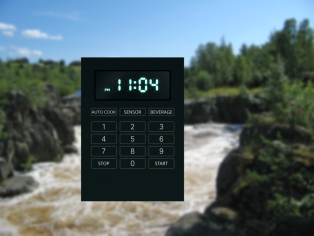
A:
11:04
